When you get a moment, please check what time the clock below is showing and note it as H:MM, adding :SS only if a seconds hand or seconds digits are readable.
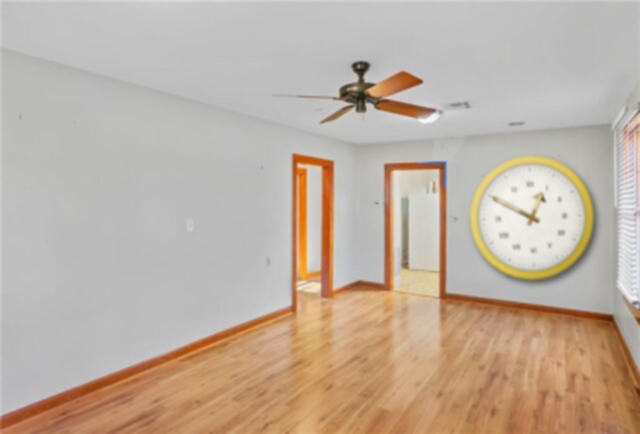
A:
12:50
